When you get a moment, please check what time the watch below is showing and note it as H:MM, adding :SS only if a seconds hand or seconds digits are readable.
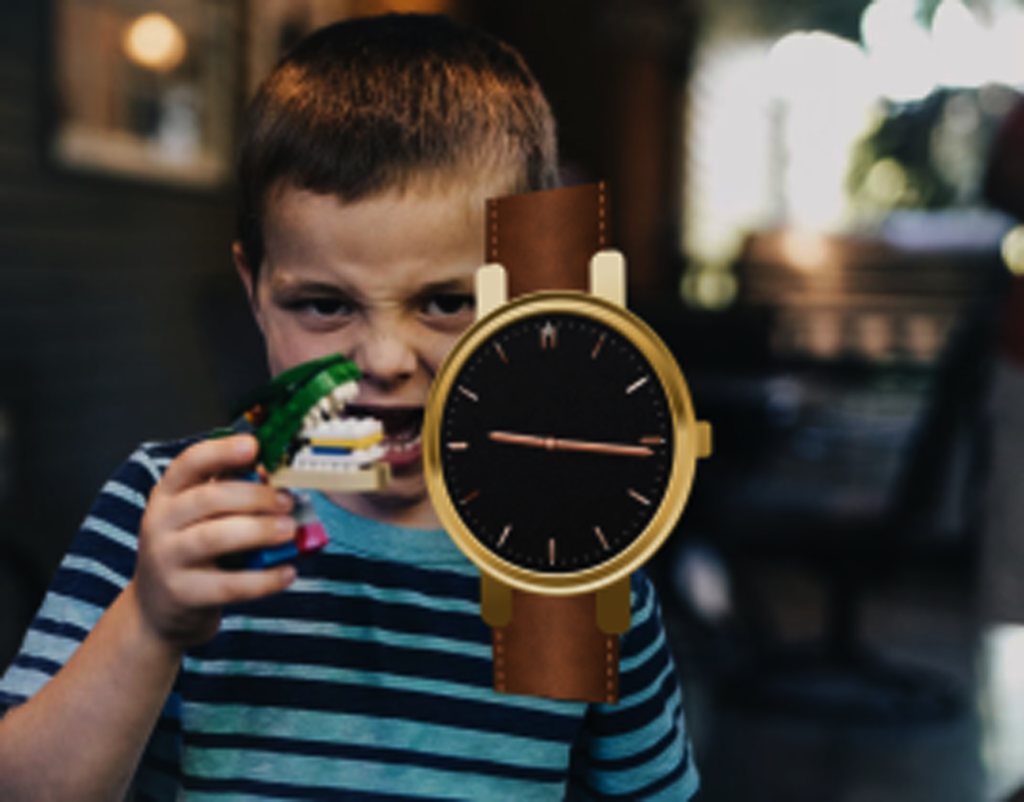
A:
9:16
